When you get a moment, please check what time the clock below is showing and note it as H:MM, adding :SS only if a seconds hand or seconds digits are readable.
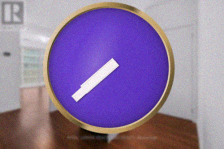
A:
7:38
